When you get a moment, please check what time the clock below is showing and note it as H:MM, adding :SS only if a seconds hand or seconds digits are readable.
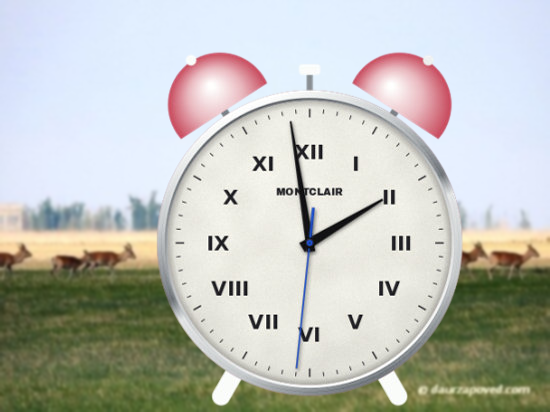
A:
1:58:31
